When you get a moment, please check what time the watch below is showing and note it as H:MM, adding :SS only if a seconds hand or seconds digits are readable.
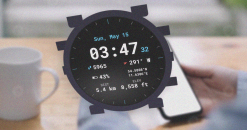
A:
3:47
